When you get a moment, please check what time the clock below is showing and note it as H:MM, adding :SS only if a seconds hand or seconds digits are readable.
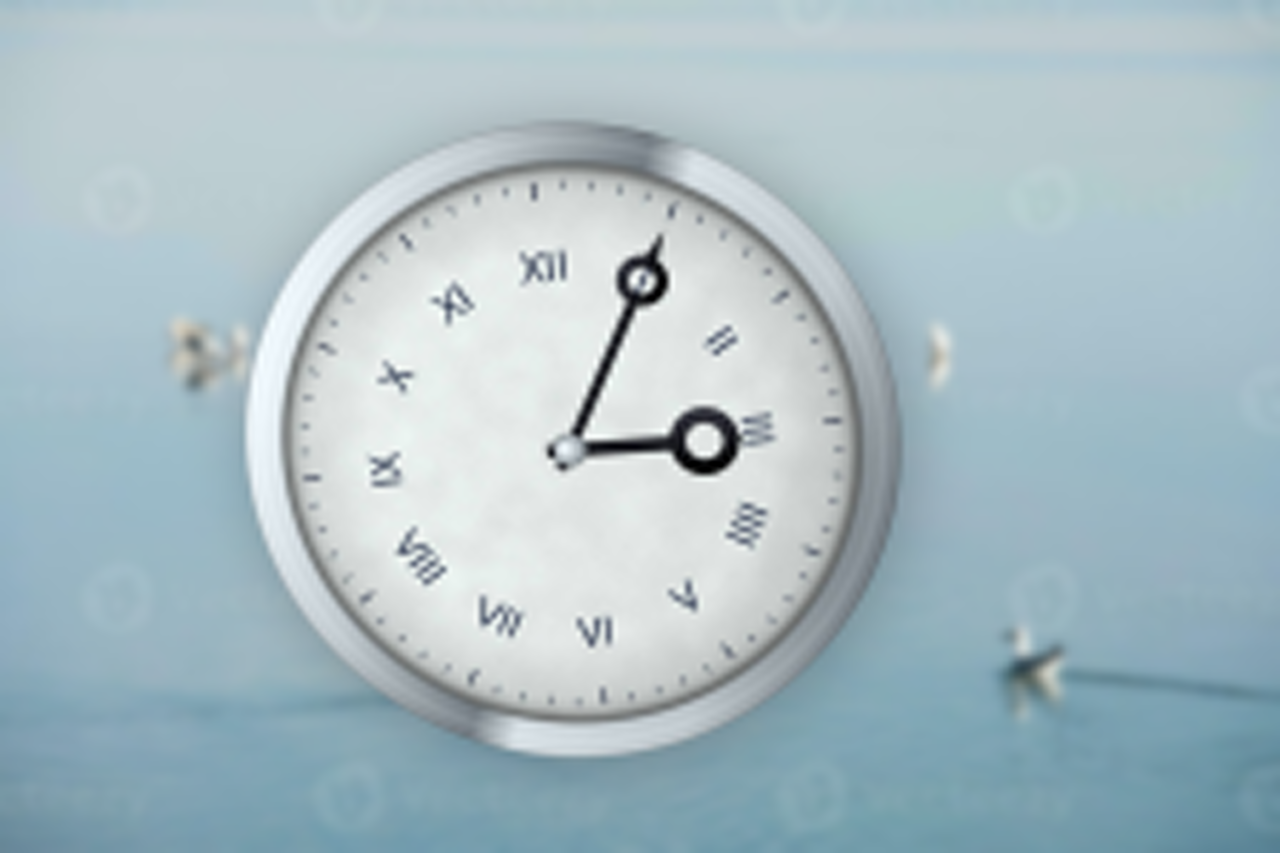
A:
3:05
